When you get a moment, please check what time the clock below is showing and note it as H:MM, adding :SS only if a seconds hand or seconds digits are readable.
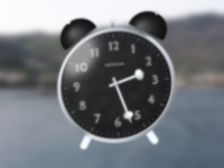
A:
2:27
